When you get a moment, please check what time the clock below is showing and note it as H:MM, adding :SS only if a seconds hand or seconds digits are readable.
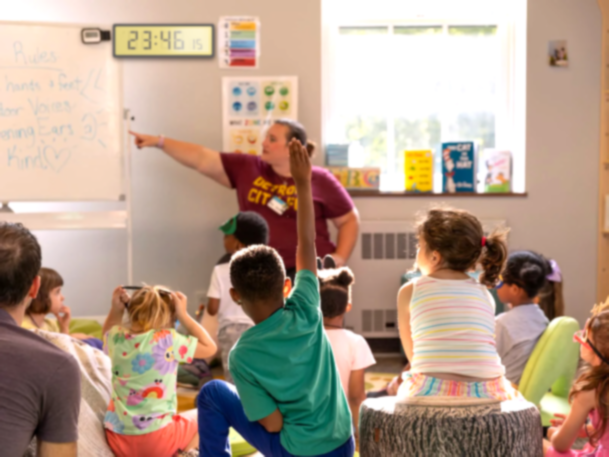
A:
23:46
